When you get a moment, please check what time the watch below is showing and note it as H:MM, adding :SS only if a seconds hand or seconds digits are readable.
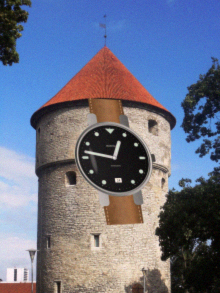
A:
12:47
